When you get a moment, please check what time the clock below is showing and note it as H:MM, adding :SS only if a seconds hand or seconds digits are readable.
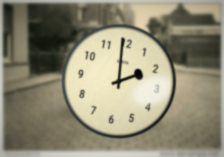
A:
1:59
